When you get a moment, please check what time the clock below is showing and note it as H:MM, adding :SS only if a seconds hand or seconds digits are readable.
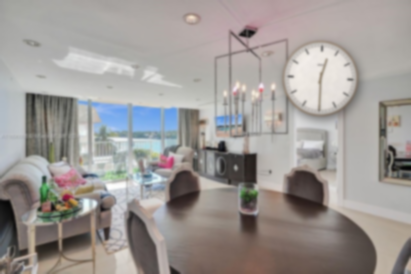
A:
12:30
